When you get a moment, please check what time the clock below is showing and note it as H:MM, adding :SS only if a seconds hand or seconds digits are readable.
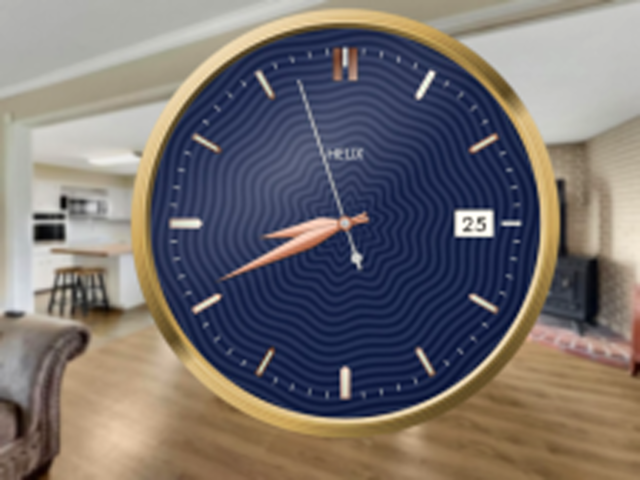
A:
8:40:57
